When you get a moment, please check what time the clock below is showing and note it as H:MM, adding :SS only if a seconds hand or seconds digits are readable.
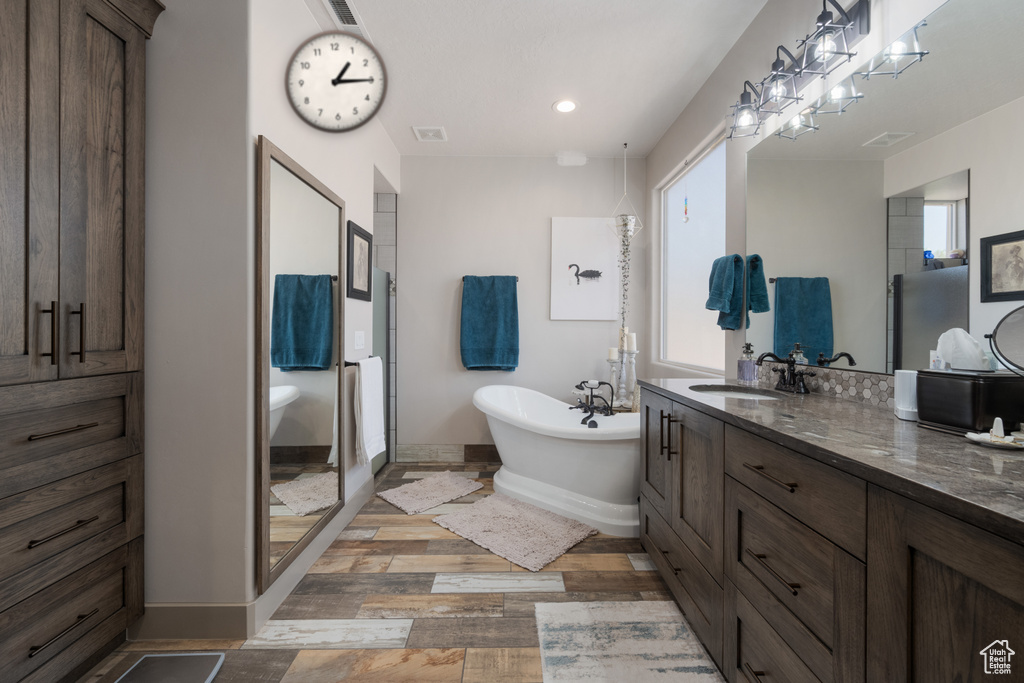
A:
1:15
